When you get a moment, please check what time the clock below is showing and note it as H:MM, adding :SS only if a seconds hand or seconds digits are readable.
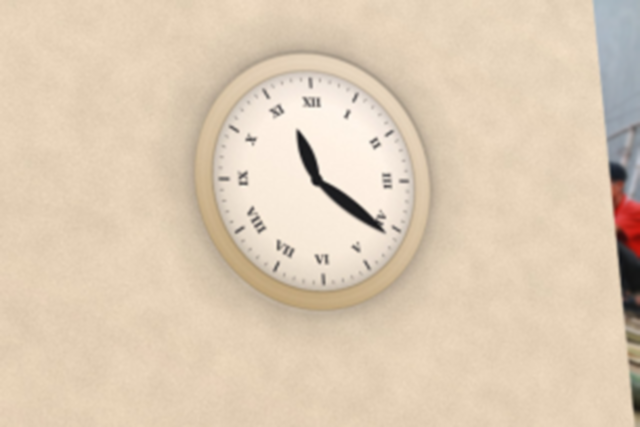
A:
11:21
